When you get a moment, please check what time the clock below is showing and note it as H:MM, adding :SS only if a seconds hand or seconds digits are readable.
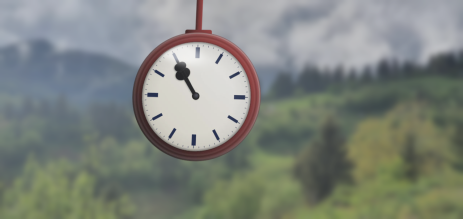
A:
10:55
